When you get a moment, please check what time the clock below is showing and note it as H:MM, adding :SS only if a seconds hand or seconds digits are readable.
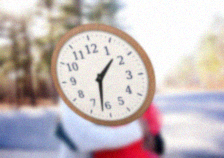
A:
1:32
